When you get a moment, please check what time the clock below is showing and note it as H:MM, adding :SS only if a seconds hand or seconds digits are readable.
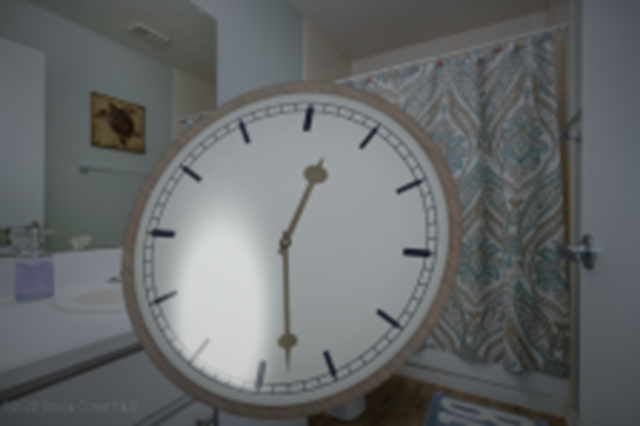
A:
12:28
